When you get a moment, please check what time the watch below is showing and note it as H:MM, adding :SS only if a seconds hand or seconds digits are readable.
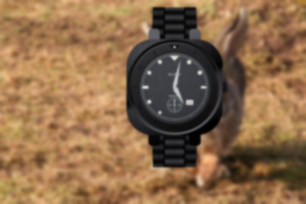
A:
5:02
